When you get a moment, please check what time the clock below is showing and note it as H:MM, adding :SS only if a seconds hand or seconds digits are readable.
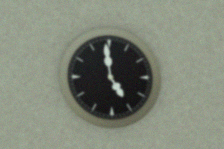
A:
4:59
